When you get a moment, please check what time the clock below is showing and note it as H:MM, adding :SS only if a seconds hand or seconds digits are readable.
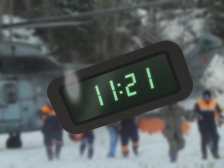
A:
11:21
